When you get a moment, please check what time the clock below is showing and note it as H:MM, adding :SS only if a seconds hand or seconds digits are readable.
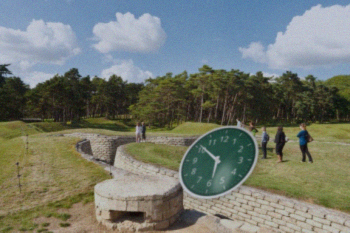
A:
5:51
